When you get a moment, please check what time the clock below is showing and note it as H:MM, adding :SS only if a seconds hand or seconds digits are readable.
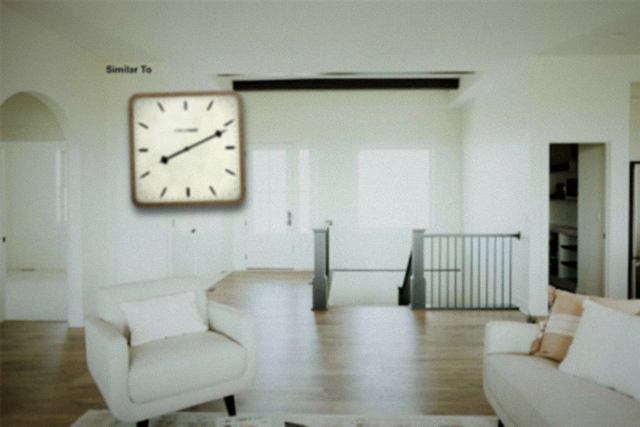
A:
8:11
